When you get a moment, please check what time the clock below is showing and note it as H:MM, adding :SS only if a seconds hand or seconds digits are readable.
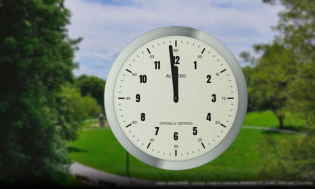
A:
11:59
